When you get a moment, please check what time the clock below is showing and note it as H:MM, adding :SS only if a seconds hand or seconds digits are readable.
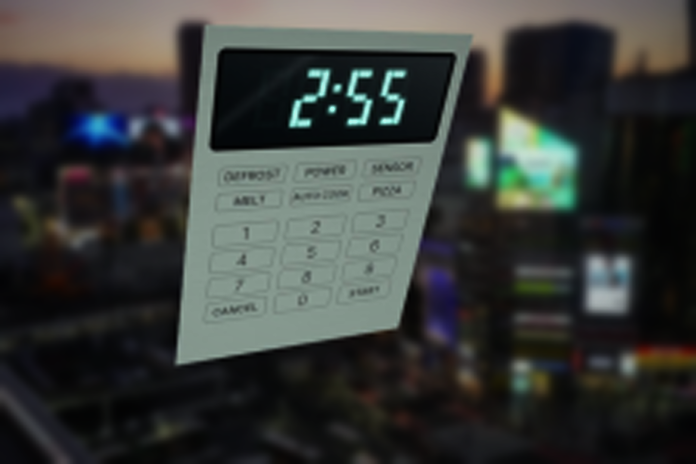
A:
2:55
